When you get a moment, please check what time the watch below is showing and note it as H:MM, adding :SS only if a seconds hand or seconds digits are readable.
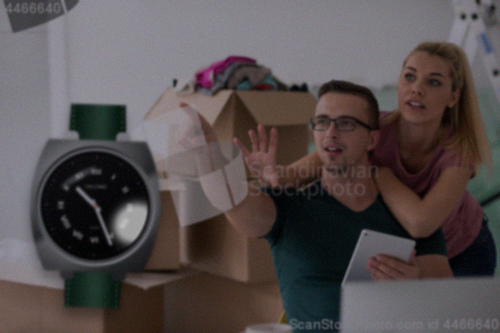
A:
10:26
